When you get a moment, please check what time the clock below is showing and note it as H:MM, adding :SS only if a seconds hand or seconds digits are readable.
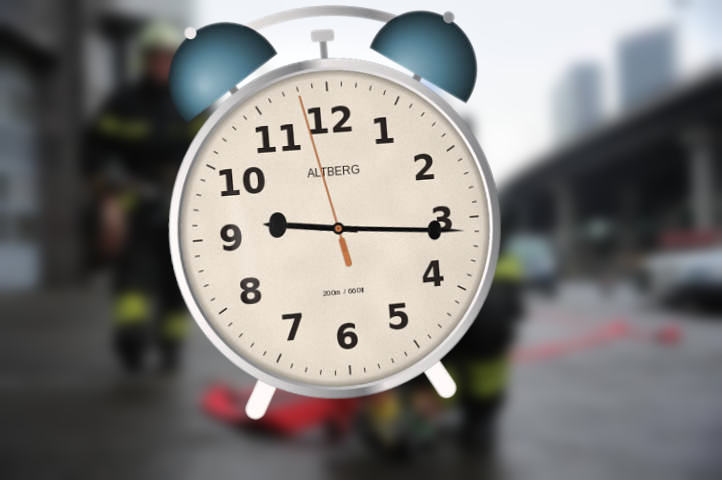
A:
9:15:58
